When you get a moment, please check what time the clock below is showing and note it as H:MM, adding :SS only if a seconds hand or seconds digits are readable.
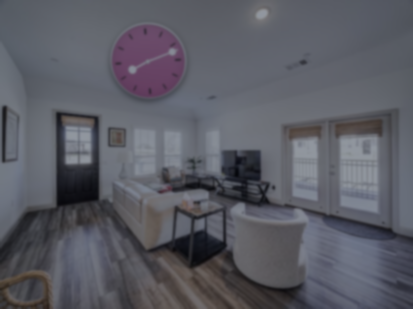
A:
8:12
